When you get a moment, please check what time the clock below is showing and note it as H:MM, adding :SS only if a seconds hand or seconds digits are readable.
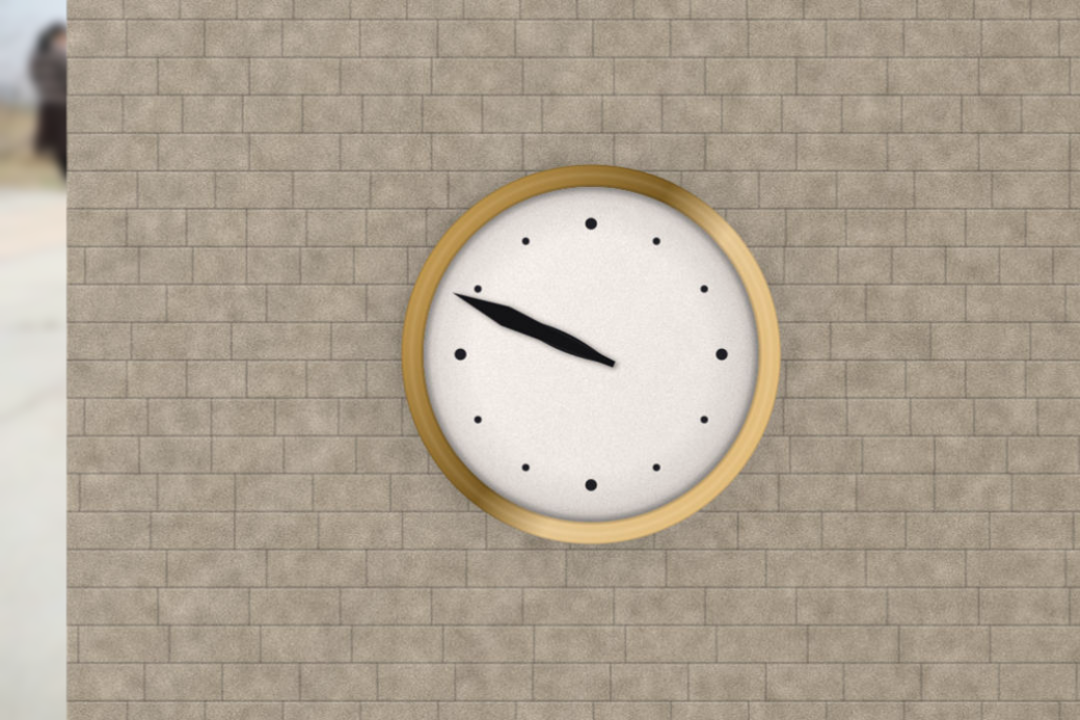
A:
9:49
